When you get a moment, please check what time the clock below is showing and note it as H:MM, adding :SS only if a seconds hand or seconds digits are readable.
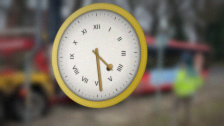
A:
4:29
